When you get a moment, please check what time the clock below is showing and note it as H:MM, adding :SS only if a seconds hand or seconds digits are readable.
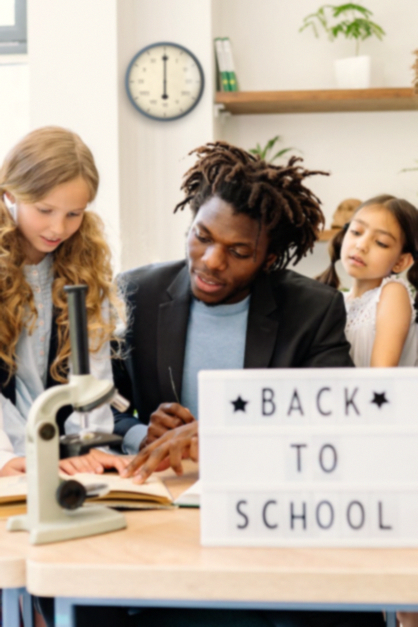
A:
6:00
